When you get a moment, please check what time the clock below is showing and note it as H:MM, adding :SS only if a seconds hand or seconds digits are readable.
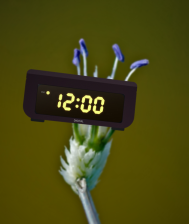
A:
12:00
